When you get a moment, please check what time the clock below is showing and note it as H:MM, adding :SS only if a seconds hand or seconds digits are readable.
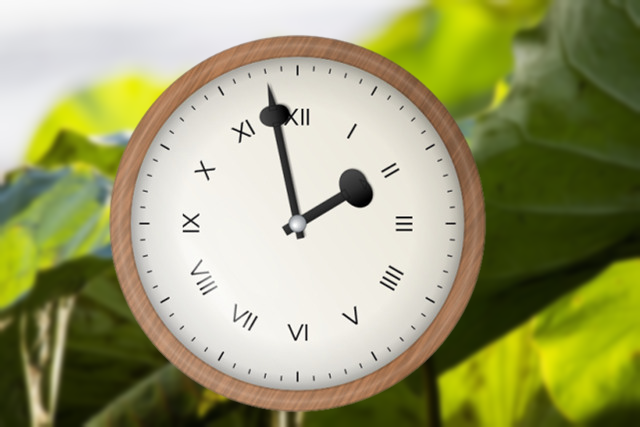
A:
1:58
